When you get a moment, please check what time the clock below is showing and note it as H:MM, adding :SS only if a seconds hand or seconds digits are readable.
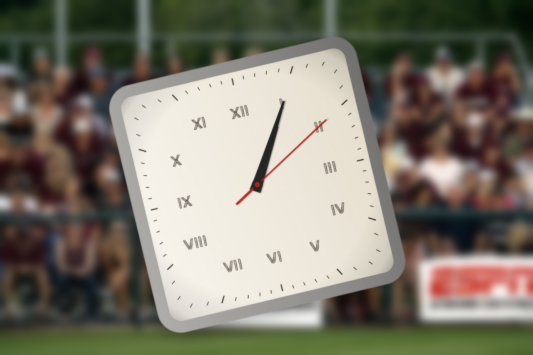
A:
1:05:10
